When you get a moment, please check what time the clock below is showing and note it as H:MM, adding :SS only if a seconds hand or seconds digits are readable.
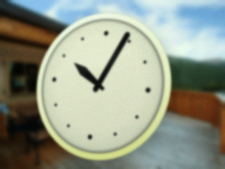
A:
10:04
